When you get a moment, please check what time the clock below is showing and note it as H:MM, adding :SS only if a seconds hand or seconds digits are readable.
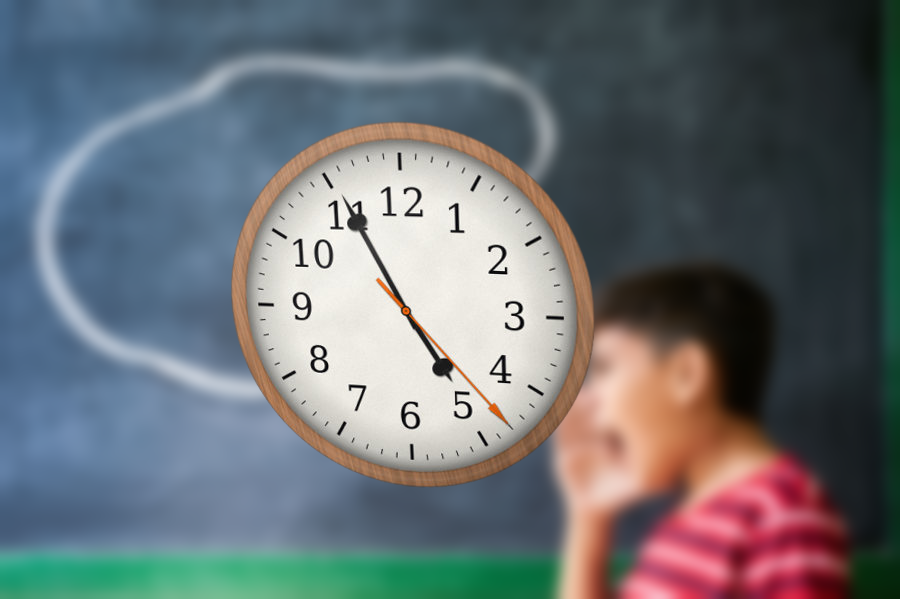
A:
4:55:23
